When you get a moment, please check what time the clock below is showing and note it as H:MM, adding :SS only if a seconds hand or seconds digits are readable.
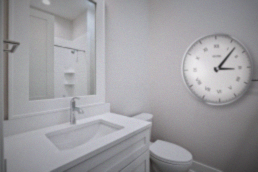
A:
3:07
